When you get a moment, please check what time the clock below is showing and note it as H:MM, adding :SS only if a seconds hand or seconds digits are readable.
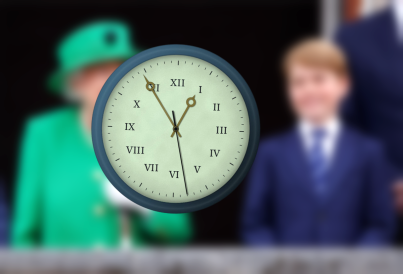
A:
12:54:28
